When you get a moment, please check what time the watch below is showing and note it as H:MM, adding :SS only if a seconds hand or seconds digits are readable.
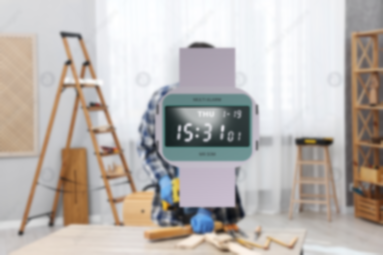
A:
15:31
